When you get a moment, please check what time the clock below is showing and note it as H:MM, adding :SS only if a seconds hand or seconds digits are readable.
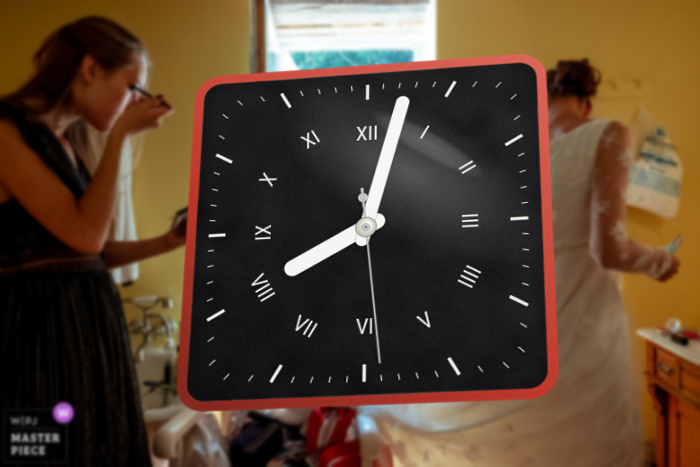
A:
8:02:29
